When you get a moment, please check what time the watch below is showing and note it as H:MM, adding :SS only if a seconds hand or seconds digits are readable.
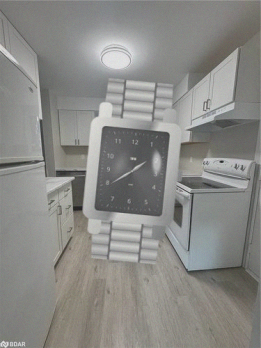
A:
1:39
